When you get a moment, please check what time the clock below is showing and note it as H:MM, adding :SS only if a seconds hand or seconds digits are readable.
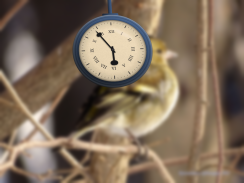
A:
5:54
